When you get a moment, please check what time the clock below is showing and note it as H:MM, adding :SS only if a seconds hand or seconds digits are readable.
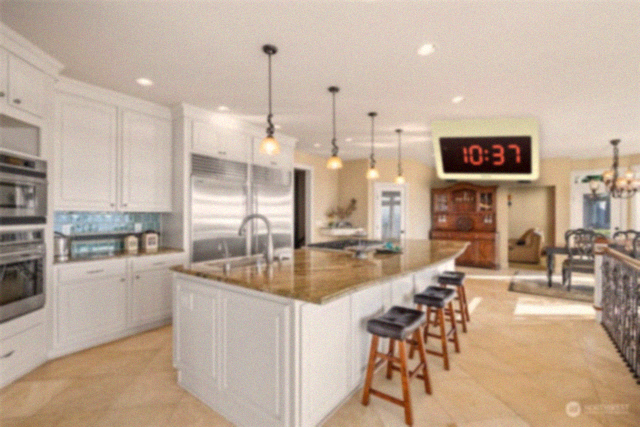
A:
10:37
